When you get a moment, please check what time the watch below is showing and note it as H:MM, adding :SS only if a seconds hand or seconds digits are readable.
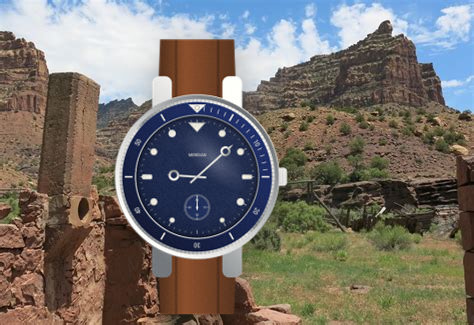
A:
9:08
